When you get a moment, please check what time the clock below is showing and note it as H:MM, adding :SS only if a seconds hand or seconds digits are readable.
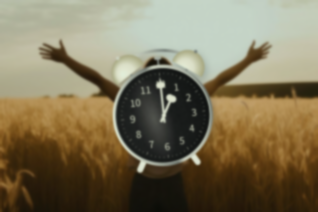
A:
1:00
